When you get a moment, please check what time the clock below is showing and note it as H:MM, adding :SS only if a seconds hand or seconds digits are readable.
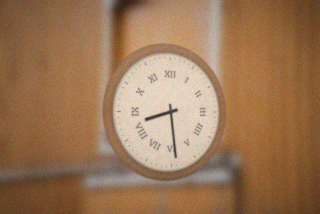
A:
8:29
